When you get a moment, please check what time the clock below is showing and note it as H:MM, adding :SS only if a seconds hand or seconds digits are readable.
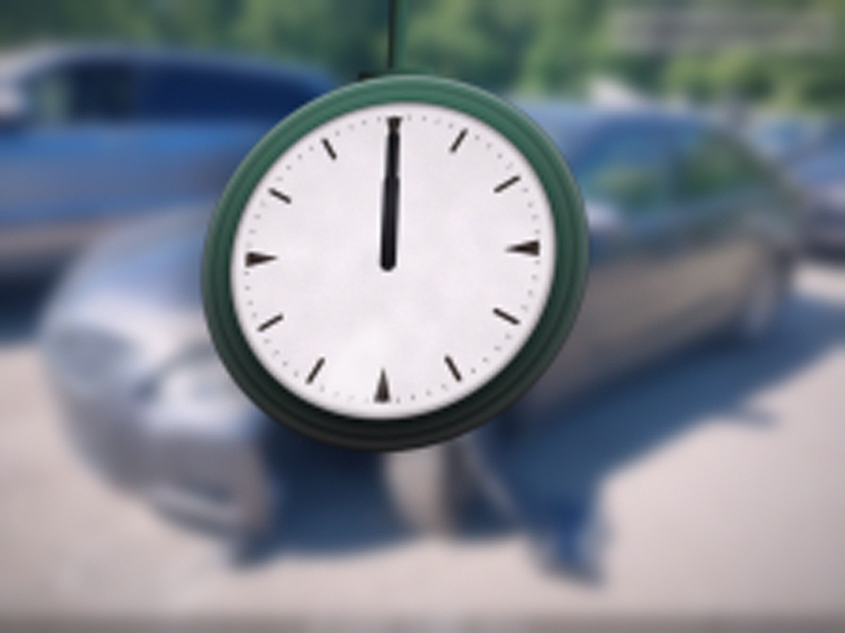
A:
12:00
